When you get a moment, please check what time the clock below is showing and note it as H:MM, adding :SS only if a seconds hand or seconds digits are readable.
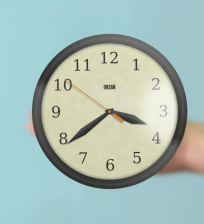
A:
3:38:51
